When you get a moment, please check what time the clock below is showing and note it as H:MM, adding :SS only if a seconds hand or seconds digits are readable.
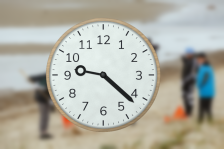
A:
9:22
